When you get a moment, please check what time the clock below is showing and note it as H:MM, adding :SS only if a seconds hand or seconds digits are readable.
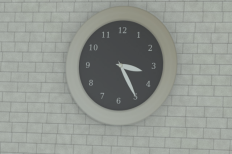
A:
3:25
